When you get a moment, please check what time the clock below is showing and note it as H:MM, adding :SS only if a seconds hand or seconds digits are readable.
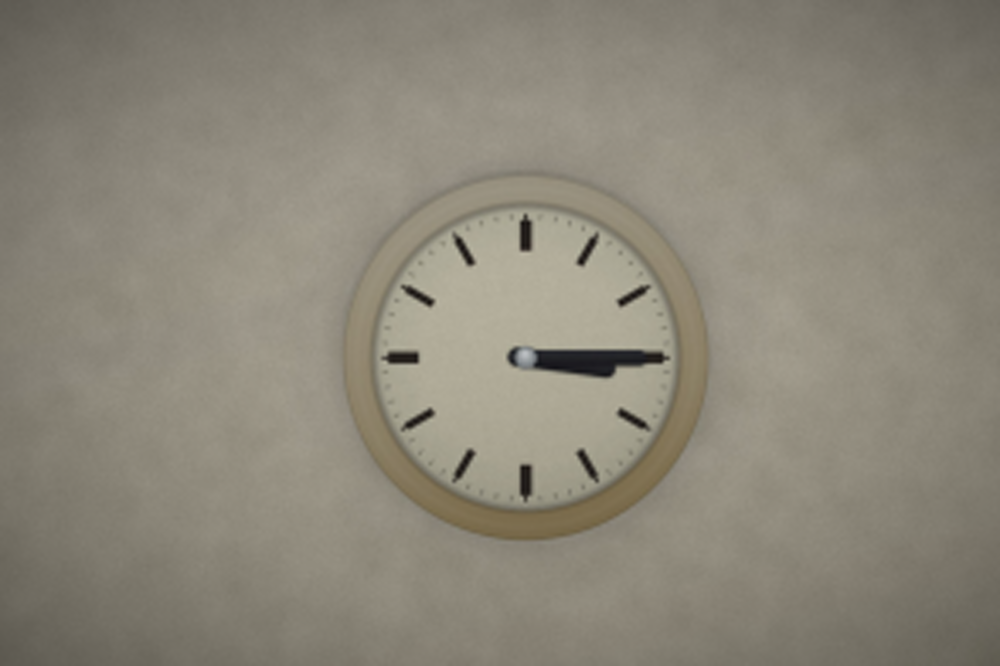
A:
3:15
